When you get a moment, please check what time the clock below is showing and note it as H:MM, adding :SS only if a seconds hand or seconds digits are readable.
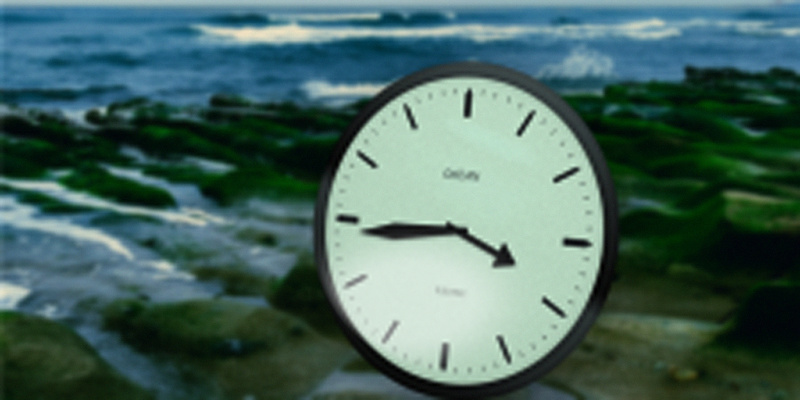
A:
3:44
